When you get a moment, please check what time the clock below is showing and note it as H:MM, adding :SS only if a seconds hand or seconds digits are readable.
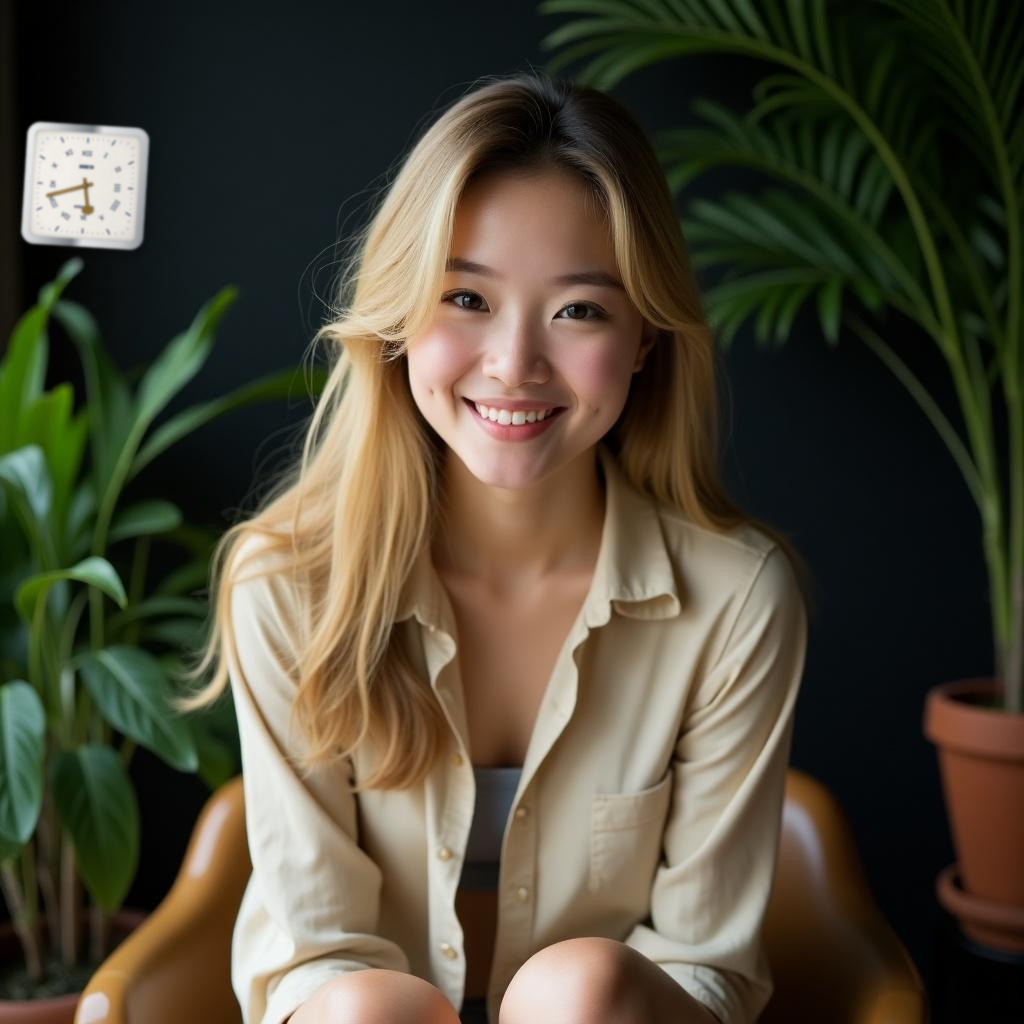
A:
5:42
